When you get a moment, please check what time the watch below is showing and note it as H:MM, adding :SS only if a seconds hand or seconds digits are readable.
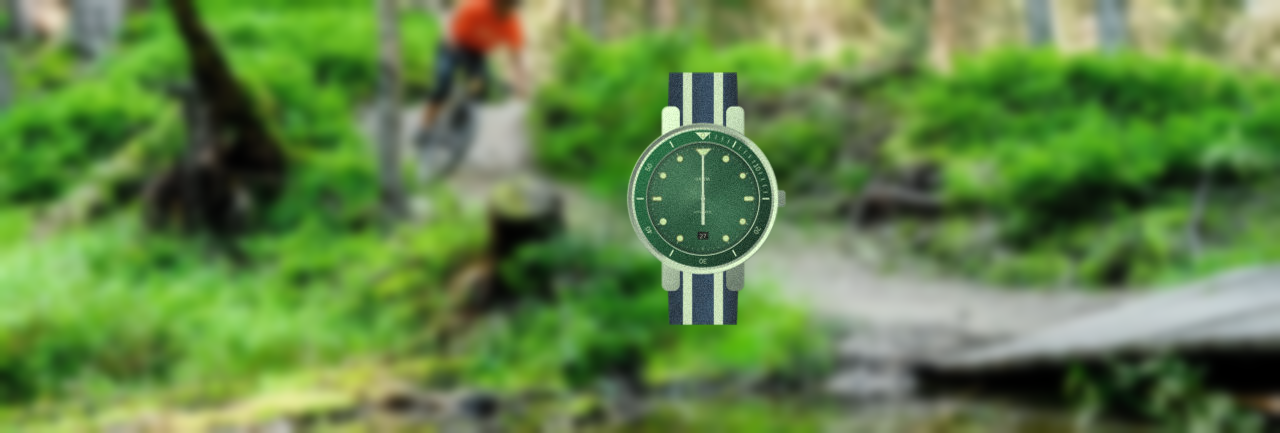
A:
6:00
